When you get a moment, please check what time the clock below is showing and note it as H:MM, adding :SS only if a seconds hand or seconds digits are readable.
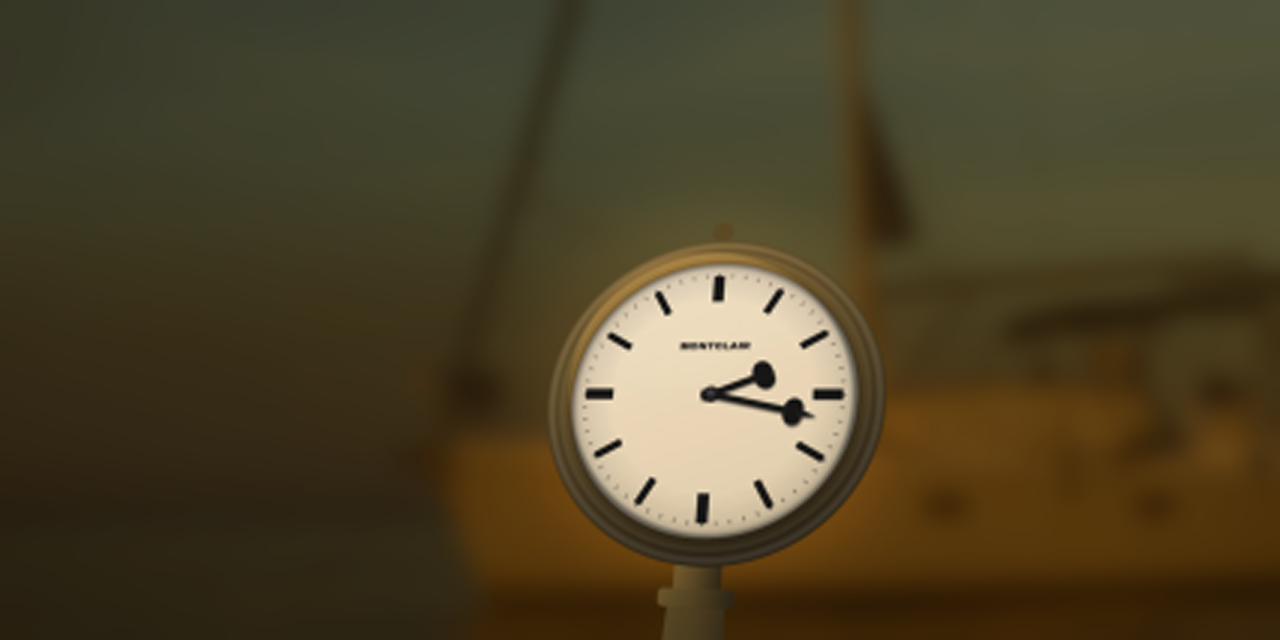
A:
2:17
